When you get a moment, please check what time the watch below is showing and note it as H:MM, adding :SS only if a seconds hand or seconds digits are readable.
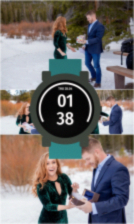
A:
1:38
